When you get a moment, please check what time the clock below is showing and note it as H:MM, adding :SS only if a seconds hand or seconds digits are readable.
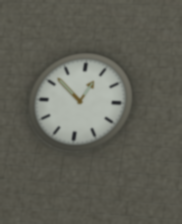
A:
12:52
